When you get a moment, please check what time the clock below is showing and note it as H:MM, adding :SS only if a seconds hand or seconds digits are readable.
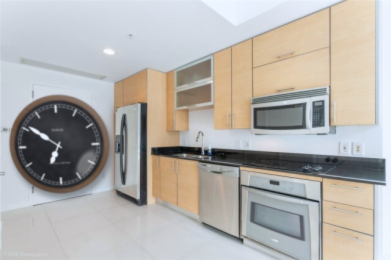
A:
6:51
